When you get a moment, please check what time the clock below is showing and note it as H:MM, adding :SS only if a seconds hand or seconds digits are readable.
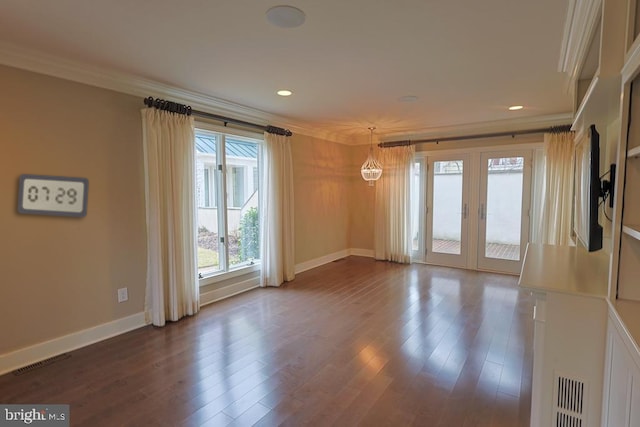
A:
7:29
